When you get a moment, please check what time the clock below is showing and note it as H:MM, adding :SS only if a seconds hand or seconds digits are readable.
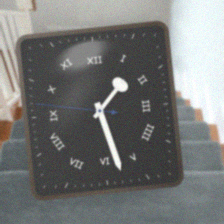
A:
1:27:47
